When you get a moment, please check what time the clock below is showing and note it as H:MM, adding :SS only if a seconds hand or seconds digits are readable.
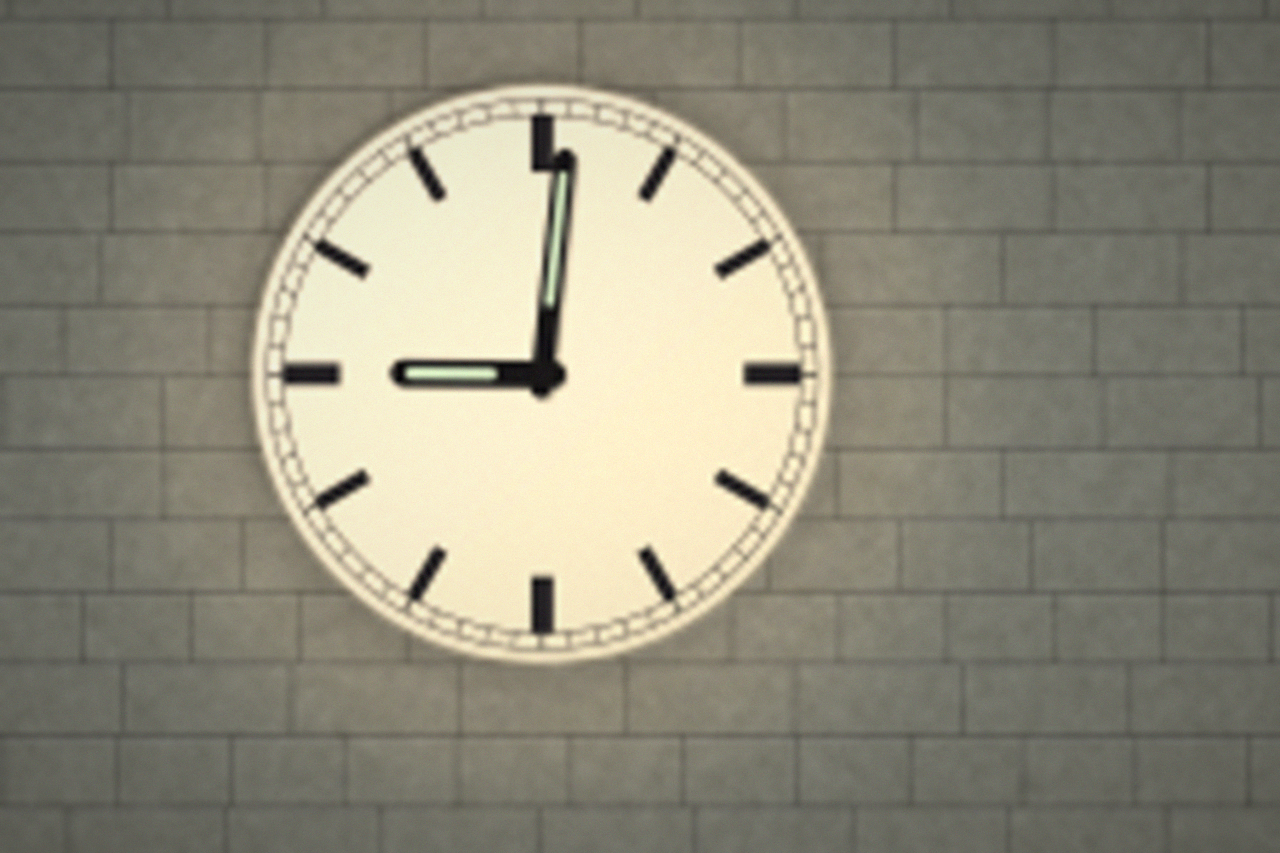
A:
9:01
